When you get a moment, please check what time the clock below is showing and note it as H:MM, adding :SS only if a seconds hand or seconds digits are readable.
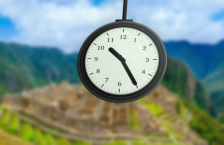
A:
10:25
